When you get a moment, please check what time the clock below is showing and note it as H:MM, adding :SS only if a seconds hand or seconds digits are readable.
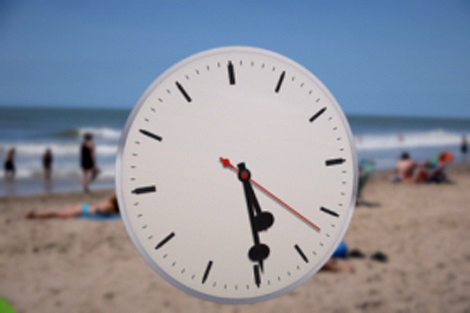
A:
5:29:22
